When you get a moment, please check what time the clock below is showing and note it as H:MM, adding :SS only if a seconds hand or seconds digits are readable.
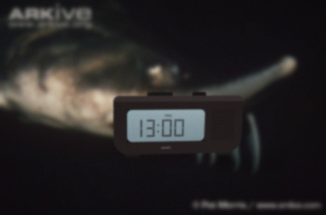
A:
13:00
